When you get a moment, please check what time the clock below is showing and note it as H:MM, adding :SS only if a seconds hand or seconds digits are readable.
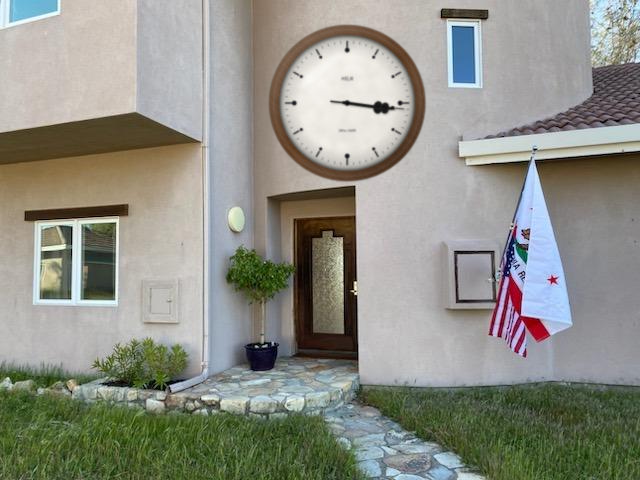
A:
3:16:16
